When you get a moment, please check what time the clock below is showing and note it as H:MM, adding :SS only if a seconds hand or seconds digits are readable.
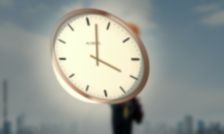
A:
4:02
